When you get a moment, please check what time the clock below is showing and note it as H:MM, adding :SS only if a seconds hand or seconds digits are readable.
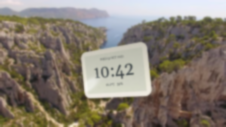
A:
10:42
